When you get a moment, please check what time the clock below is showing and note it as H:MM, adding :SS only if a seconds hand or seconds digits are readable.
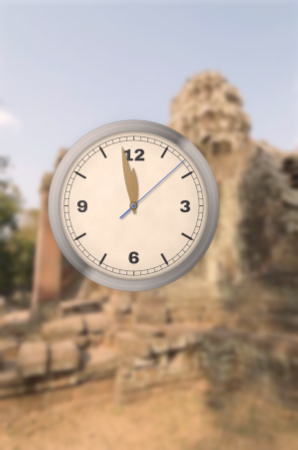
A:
11:58:08
